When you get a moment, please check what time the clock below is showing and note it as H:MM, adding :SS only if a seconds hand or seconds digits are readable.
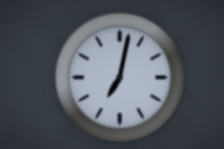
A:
7:02
